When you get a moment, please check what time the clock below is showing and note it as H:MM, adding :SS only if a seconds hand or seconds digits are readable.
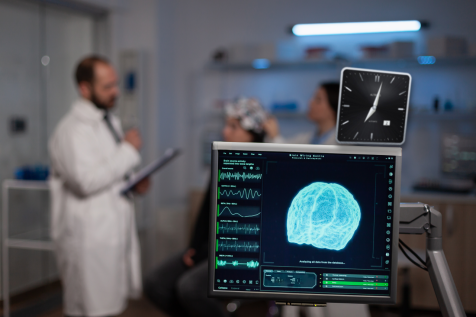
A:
7:02
